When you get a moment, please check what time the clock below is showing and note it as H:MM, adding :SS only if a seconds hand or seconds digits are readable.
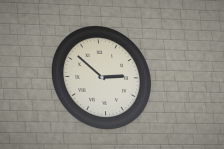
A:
2:52
